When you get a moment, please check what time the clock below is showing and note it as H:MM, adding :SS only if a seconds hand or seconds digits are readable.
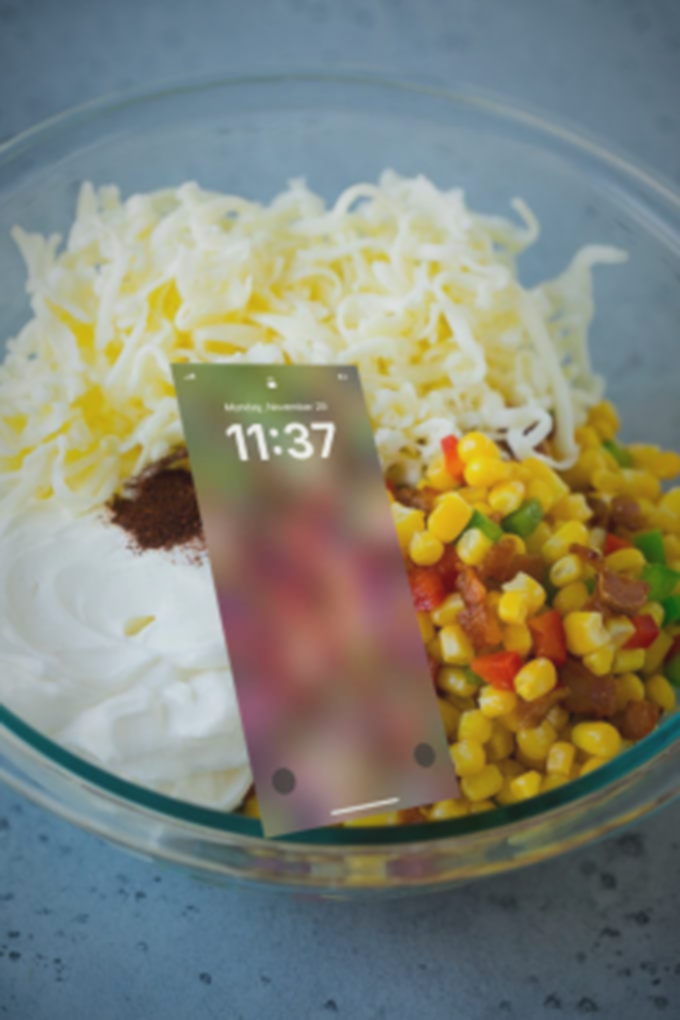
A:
11:37
